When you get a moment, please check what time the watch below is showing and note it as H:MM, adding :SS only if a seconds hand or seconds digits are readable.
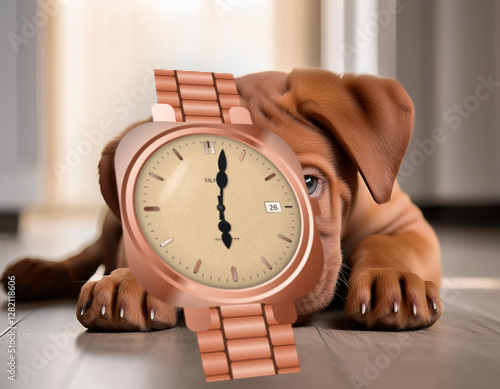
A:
6:02
